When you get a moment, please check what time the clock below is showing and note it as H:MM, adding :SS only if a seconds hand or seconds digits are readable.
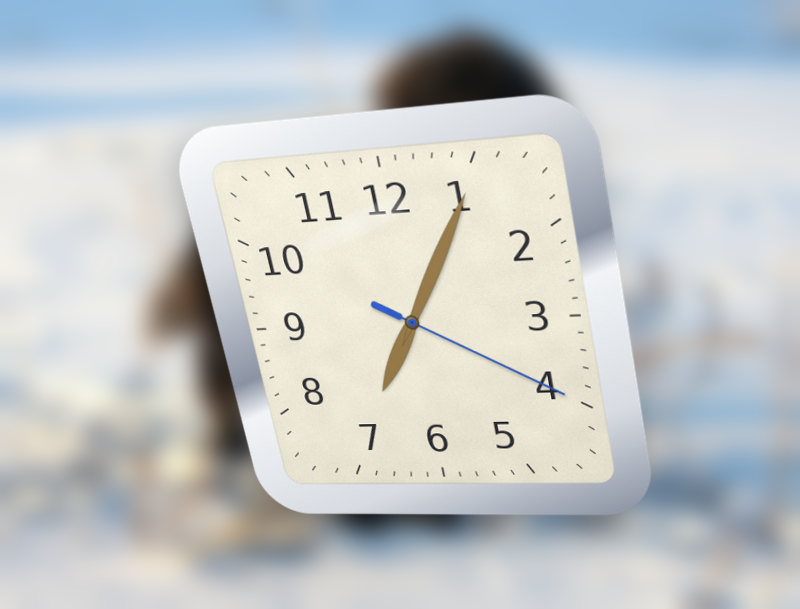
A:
7:05:20
